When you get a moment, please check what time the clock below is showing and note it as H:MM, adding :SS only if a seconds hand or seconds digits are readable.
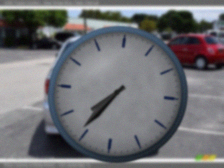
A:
7:36
